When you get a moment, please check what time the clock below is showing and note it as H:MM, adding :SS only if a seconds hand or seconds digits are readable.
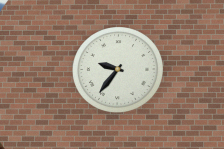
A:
9:36
